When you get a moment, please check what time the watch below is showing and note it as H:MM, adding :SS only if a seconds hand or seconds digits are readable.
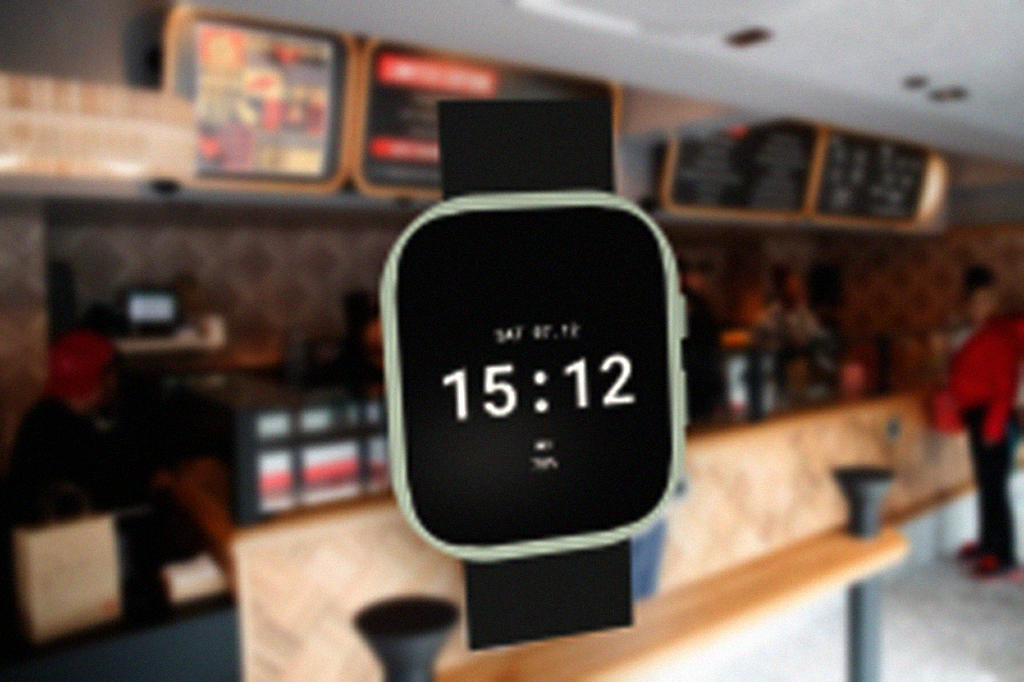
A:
15:12
